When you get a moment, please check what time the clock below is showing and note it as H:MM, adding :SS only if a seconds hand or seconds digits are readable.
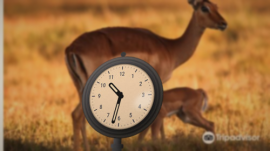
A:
10:32
